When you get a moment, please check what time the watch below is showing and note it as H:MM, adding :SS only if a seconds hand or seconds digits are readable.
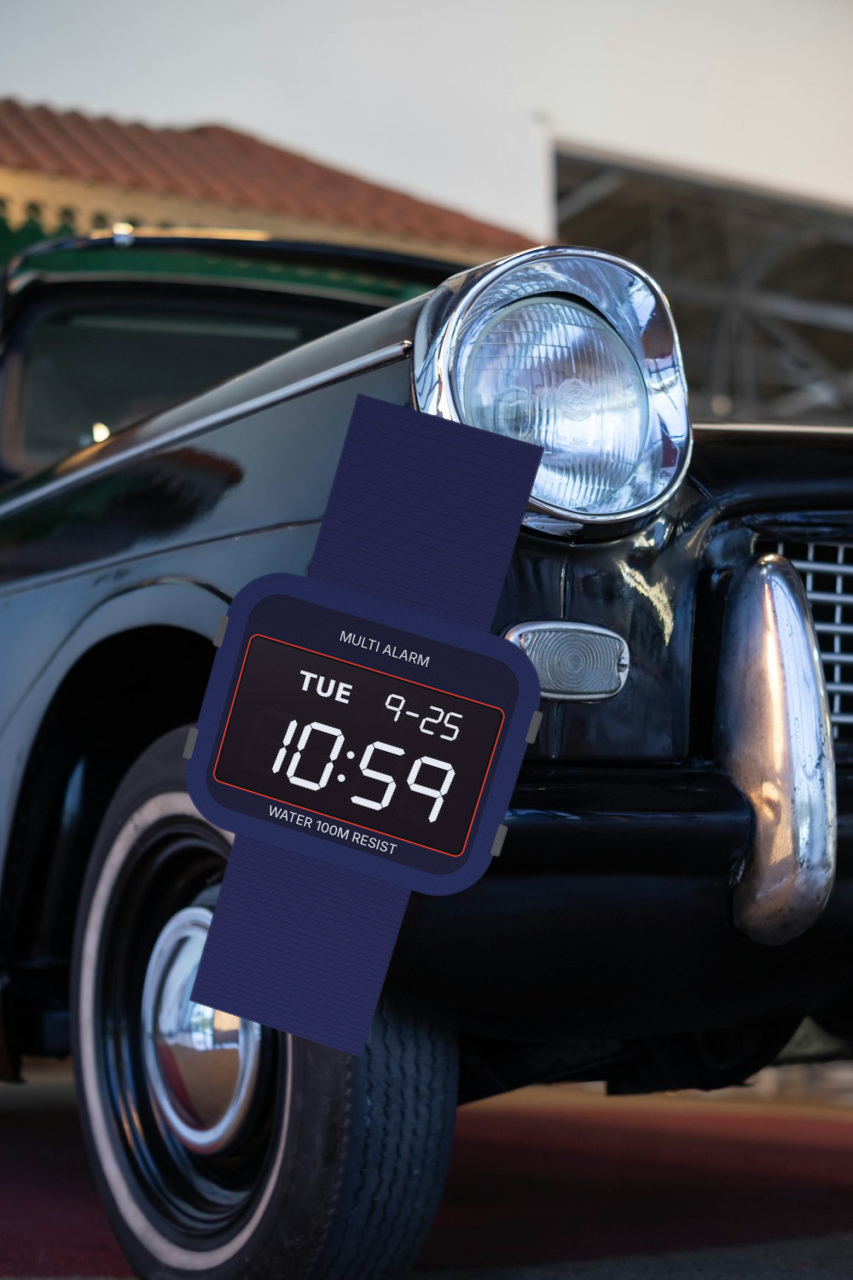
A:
10:59
